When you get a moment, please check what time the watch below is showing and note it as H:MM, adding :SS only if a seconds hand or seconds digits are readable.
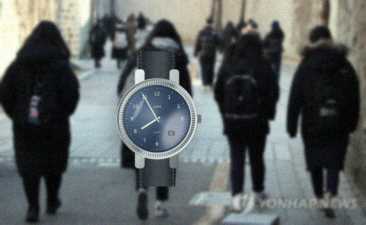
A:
7:55
